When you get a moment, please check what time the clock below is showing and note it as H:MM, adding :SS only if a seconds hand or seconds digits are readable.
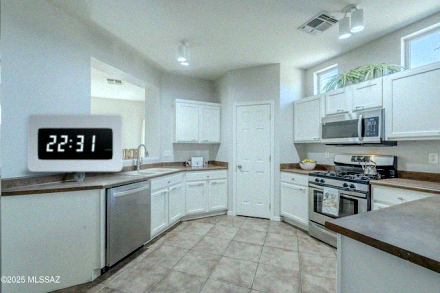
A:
22:31
